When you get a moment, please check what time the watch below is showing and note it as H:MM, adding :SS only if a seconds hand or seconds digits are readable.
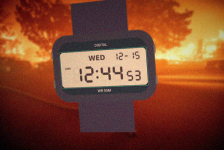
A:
12:44:53
